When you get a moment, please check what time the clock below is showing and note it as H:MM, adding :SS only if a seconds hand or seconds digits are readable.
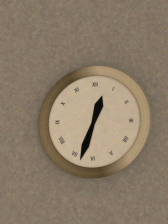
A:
12:33
